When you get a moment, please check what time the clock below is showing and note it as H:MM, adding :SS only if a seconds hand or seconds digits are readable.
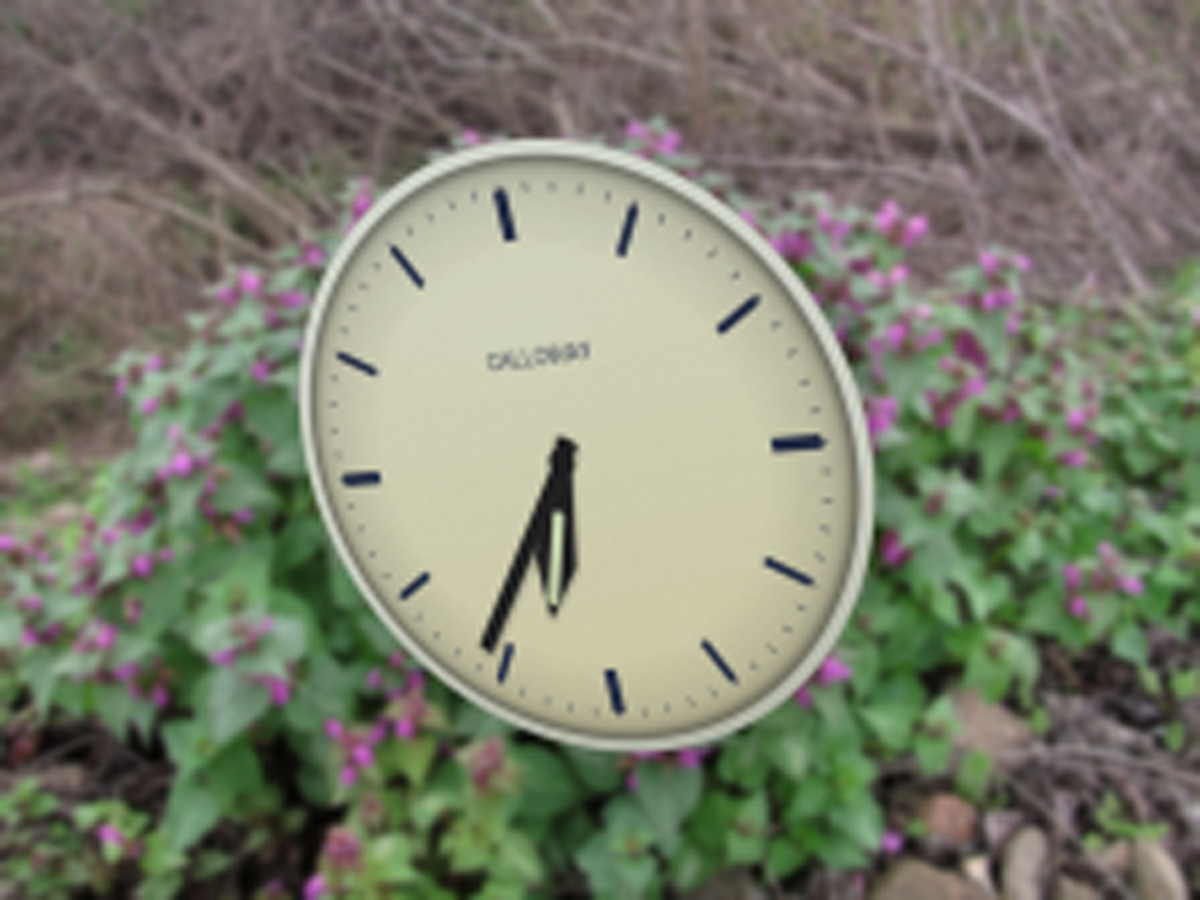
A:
6:36
